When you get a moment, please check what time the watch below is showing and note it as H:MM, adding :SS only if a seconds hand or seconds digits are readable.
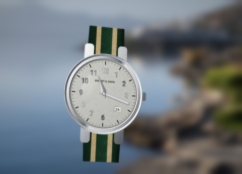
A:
11:18
